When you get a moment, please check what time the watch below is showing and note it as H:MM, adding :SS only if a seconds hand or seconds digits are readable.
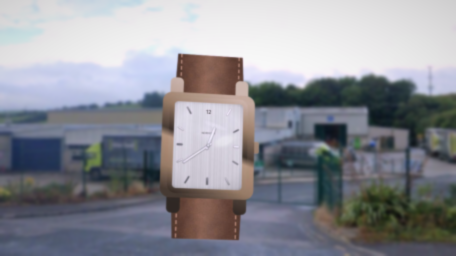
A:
12:39
